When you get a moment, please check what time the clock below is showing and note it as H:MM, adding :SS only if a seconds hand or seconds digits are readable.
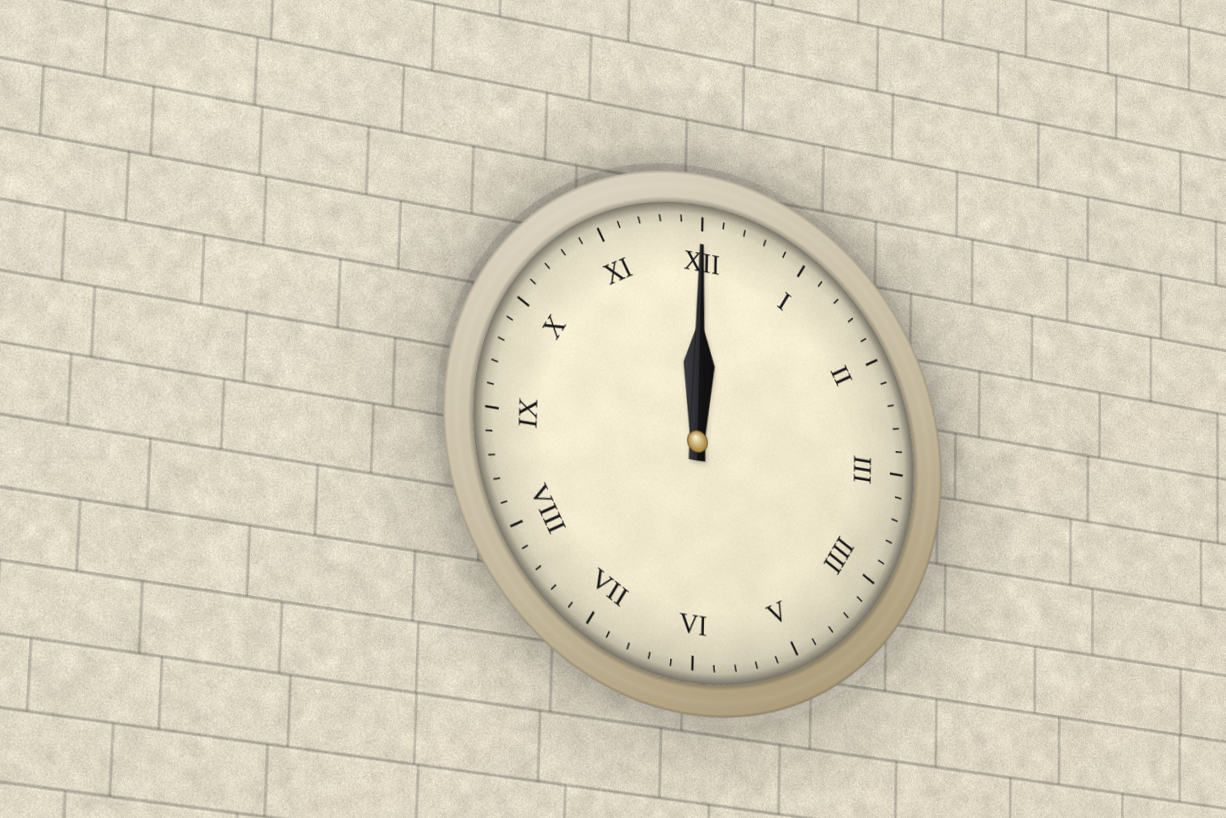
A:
12:00
